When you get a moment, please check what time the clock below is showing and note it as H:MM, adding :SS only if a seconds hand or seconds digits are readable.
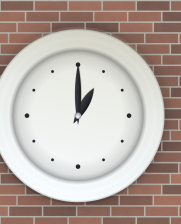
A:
1:00
